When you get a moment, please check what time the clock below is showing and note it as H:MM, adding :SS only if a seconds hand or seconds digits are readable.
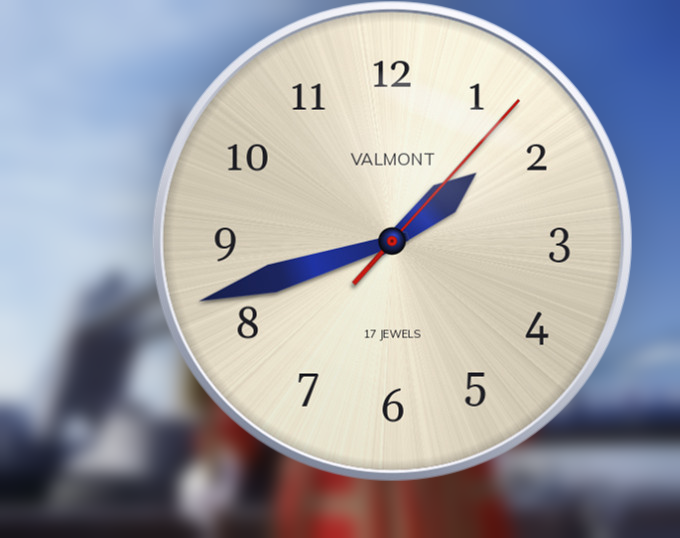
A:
1:42:07
